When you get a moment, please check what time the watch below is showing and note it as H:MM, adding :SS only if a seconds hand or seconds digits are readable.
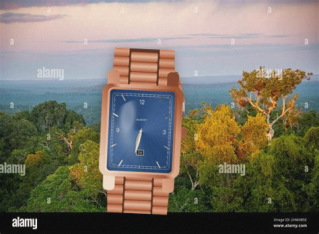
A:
6:32
